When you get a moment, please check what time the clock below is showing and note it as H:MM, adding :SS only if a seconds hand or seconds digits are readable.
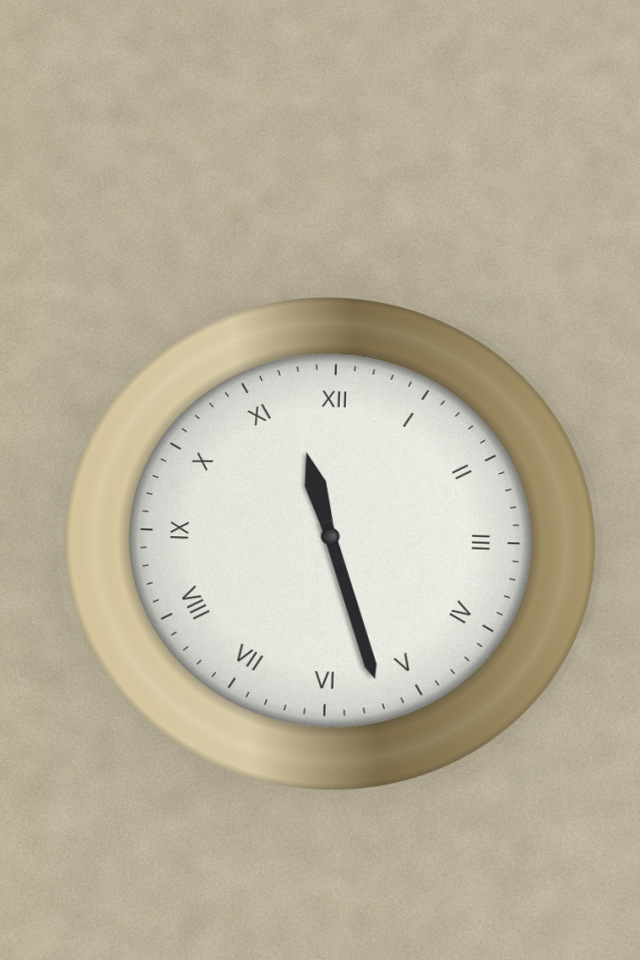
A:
11:27
